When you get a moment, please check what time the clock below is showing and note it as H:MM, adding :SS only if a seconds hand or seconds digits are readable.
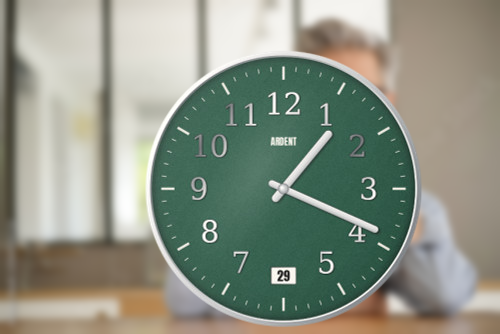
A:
1:19
